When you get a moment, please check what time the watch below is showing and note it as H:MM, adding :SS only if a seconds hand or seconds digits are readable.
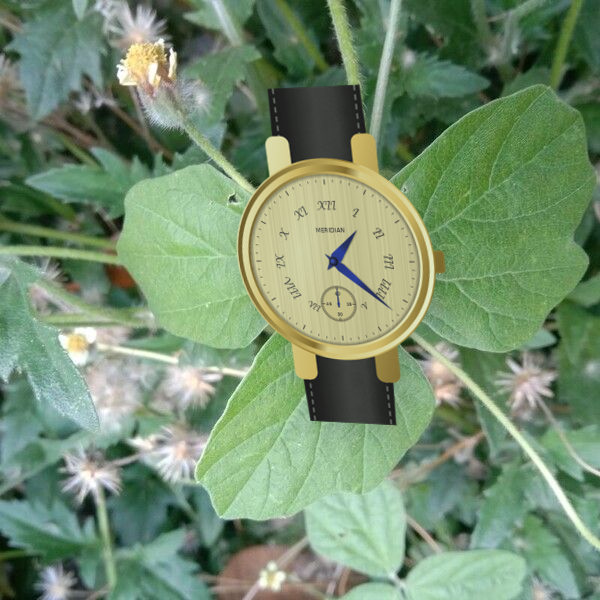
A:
1:22
